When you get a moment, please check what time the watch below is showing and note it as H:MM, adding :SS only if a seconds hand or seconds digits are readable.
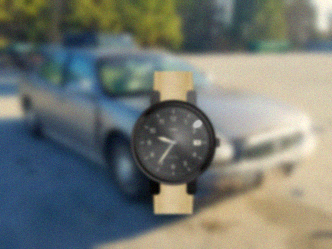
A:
9:36
